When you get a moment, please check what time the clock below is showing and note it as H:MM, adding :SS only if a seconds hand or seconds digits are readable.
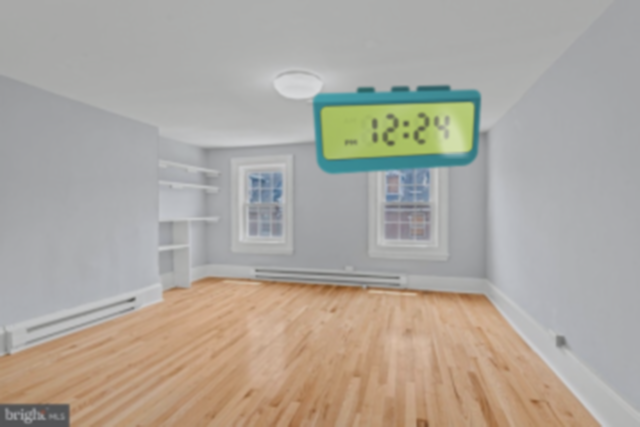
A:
12:24
